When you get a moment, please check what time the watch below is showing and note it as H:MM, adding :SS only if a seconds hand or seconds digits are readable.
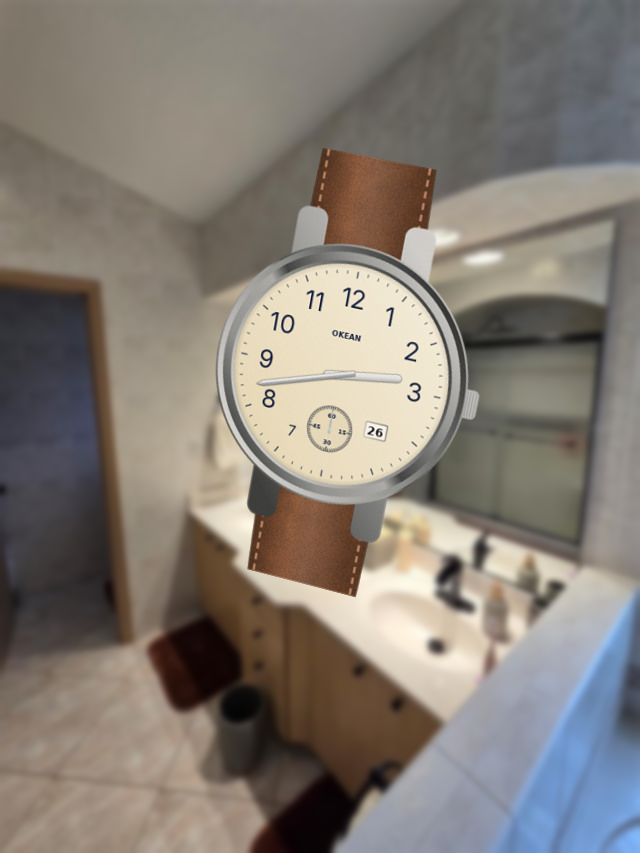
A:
2:42
